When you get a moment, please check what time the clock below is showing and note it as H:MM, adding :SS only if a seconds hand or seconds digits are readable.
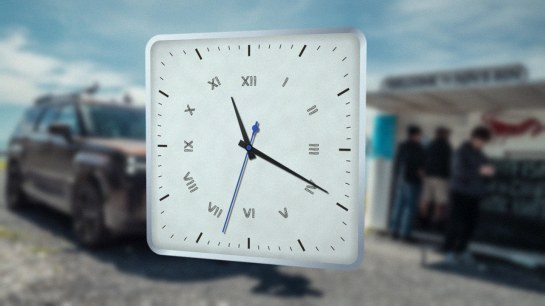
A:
11:19:33
